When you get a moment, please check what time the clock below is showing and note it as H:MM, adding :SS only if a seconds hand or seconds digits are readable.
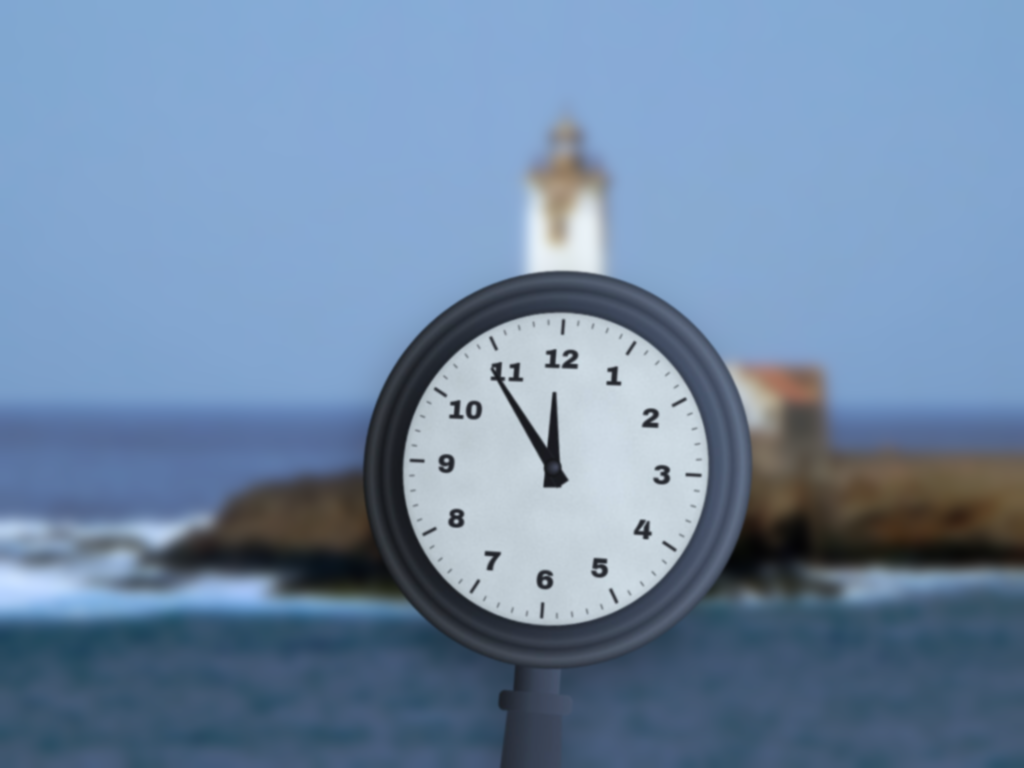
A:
11:54
